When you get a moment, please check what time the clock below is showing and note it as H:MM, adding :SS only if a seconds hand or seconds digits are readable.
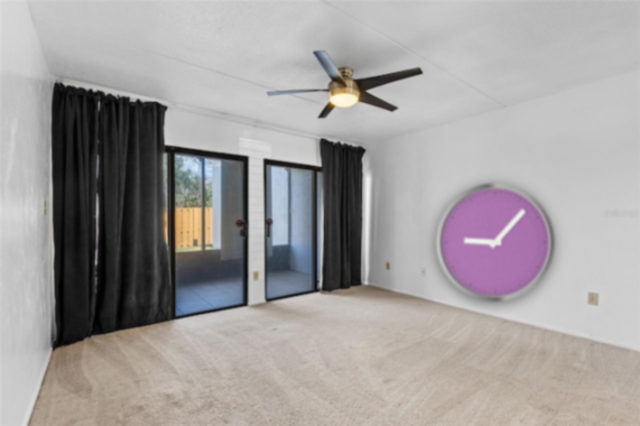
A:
9:07
